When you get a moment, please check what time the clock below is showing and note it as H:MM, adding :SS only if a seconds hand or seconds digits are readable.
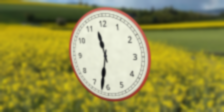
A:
11:32
